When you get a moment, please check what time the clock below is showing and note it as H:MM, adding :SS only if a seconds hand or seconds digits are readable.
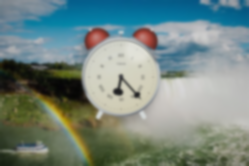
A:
6:23
